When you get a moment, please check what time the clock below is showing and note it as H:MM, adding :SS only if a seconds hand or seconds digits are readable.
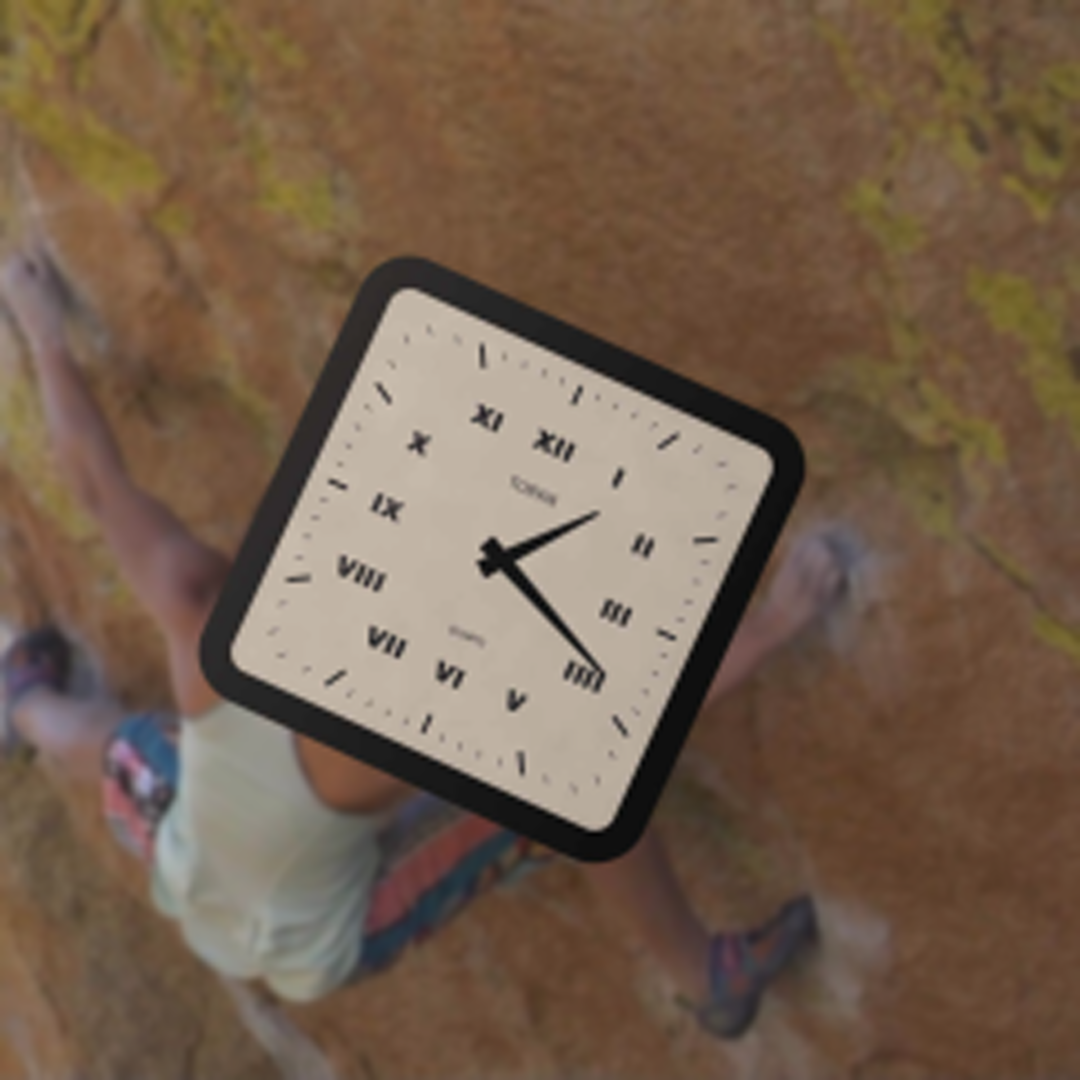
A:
1:19
